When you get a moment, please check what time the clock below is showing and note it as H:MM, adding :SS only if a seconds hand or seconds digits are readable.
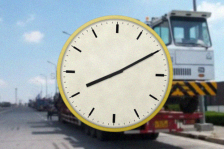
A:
8:10
